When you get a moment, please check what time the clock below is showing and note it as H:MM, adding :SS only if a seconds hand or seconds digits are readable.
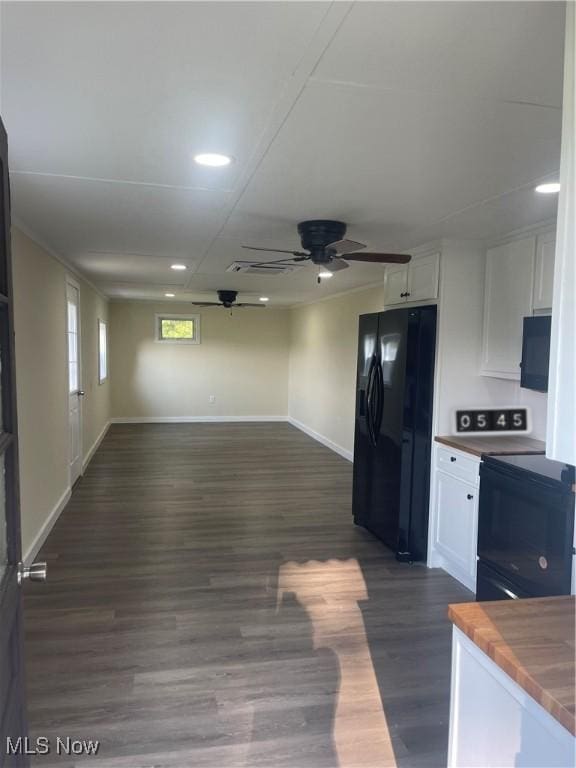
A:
5:45
